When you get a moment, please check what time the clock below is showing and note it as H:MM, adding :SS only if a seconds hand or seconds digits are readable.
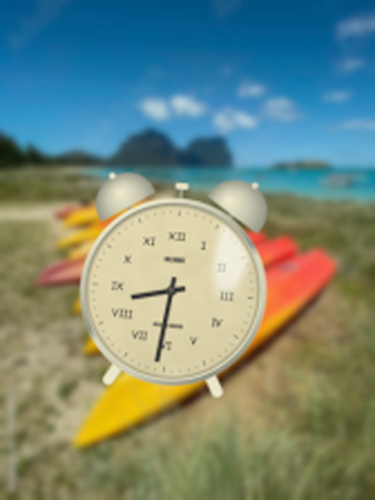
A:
8:31
